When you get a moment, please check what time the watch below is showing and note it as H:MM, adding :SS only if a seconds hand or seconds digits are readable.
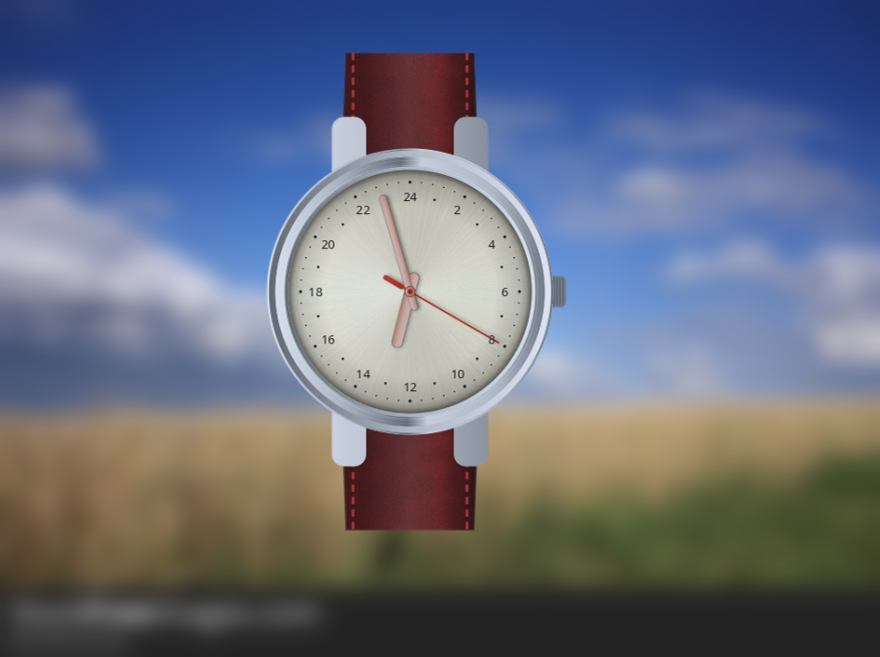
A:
12:57:20
